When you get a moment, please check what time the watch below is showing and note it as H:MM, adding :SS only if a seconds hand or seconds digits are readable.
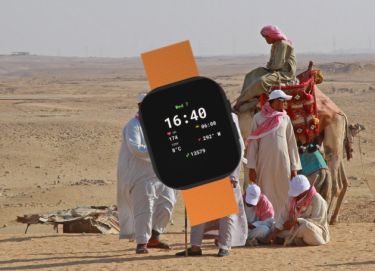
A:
16:40
